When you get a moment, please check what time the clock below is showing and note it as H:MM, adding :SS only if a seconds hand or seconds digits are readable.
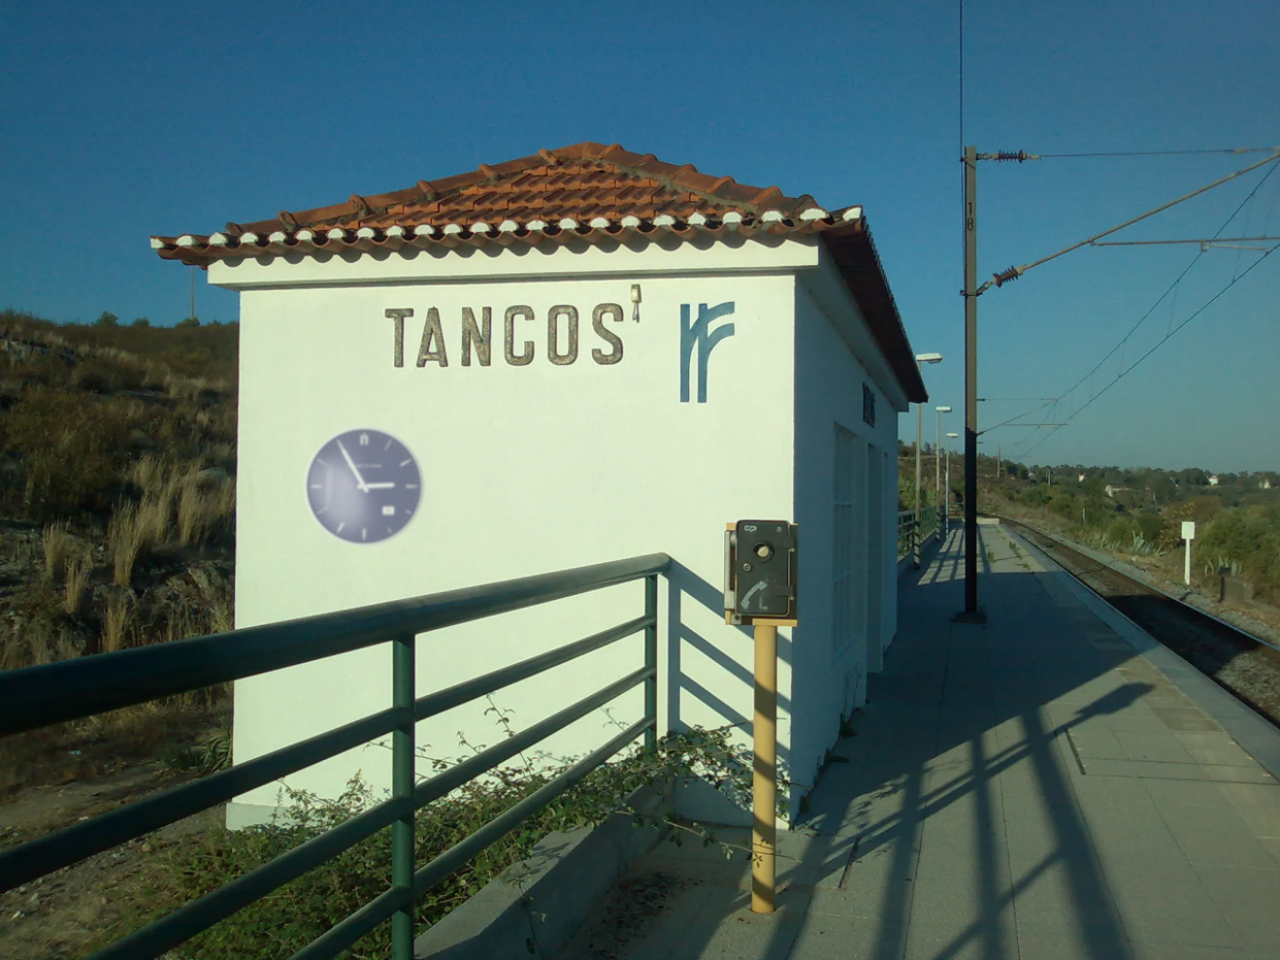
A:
2:55
